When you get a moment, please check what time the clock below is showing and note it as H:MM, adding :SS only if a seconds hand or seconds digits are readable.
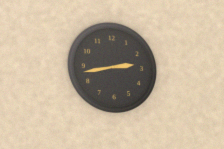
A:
2:43
